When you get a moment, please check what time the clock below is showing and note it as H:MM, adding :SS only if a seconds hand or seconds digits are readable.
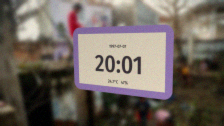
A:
20:01
